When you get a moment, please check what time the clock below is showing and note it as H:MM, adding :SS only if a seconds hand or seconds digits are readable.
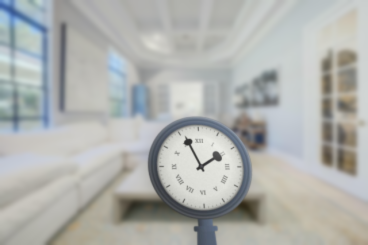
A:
1:56
